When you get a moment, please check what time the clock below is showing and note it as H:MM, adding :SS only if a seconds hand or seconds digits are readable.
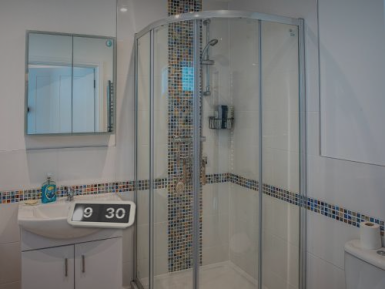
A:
9:30
